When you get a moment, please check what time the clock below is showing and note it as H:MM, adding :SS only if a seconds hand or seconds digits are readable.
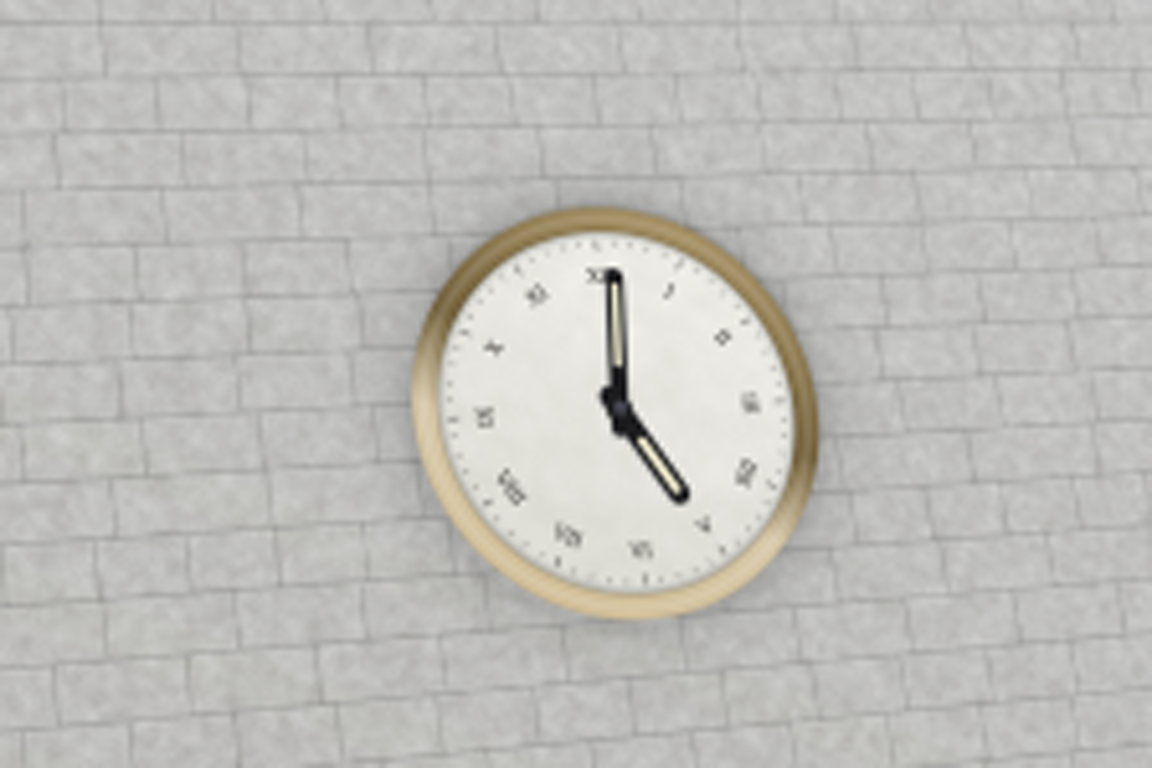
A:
5:01
